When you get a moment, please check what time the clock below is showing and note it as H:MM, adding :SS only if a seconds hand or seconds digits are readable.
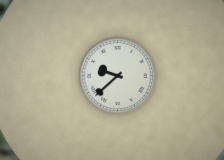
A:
9:38
